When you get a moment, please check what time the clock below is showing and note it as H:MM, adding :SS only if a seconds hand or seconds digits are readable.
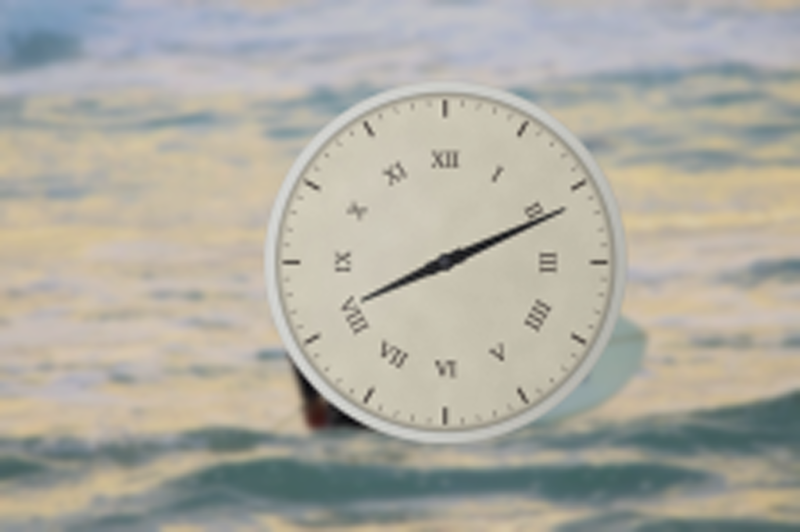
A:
8:11
